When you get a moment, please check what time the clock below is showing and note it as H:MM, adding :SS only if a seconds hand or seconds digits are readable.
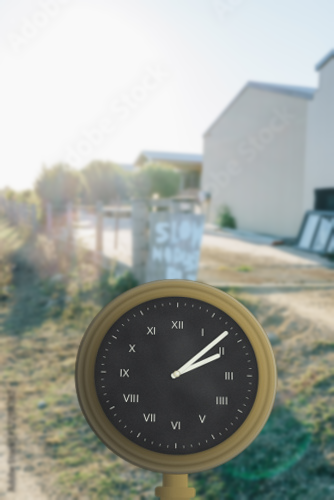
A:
2:08
